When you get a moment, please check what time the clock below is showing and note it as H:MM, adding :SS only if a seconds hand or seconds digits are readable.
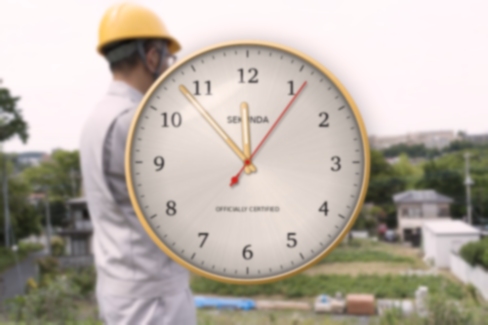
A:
11:53:06
